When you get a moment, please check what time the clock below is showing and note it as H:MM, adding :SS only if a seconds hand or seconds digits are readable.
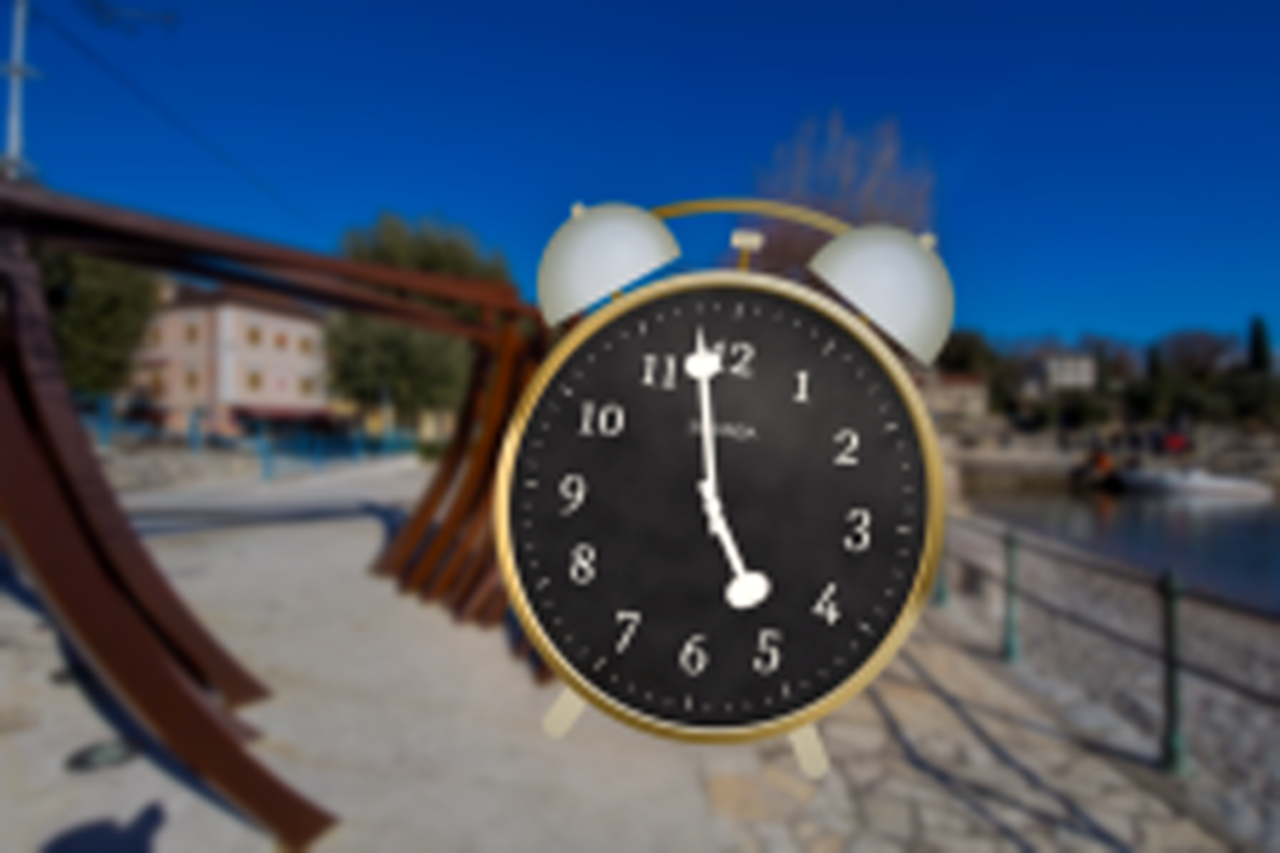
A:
4:58
